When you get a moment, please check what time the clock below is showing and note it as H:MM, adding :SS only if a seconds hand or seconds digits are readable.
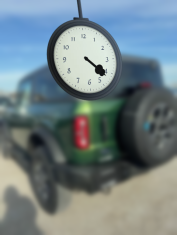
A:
4:22
